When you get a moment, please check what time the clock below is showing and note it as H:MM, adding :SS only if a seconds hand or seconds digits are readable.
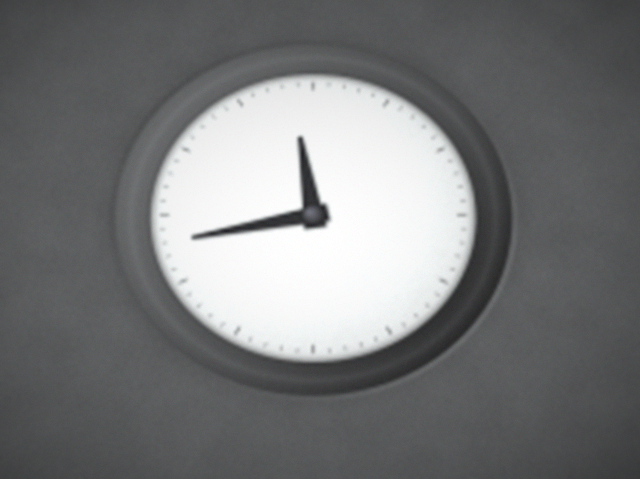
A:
11:43
